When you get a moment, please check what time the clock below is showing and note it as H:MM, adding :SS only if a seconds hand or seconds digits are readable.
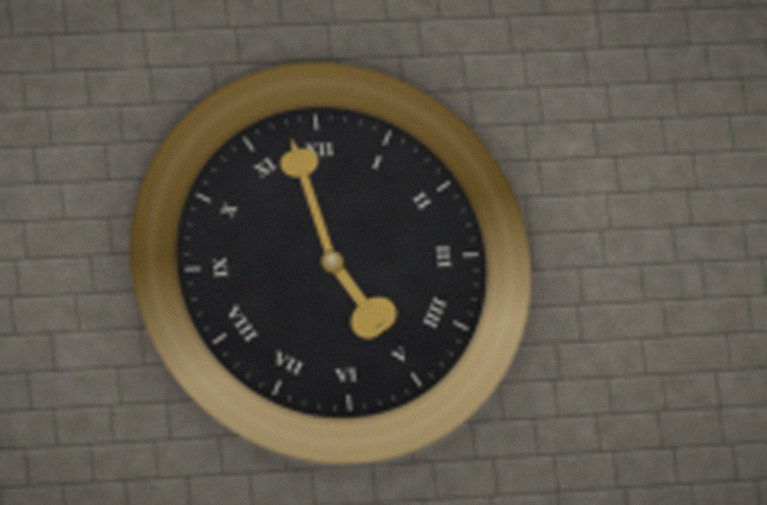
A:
4:58
